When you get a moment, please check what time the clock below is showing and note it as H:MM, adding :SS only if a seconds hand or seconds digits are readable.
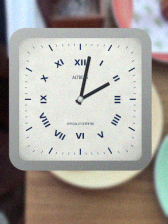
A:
2:02
